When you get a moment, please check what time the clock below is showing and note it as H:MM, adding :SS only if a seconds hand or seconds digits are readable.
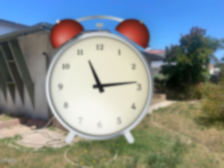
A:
11:14
